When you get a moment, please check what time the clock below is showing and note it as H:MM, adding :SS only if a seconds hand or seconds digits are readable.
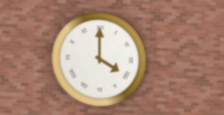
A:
4:00
